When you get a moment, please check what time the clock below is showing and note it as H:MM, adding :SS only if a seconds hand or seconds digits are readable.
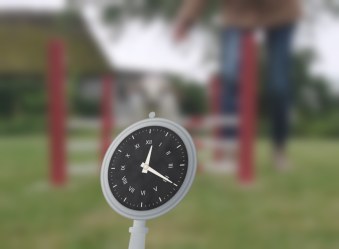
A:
12:20
